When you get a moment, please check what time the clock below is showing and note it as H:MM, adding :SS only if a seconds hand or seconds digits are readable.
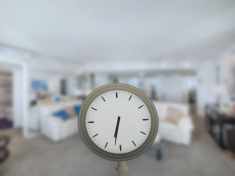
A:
6:32
